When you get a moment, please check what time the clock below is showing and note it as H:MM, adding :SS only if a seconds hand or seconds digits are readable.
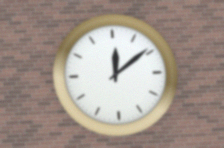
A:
12:09
